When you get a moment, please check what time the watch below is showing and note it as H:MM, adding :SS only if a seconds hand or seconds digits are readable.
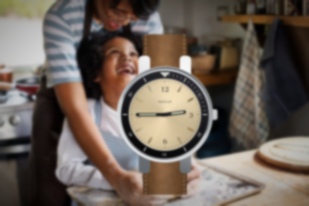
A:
2:45
